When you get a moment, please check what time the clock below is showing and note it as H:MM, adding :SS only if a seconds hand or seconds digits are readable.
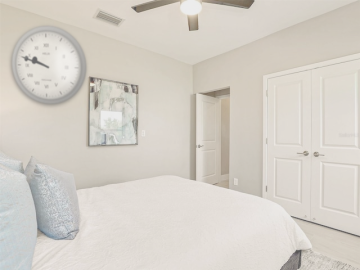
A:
9:48
